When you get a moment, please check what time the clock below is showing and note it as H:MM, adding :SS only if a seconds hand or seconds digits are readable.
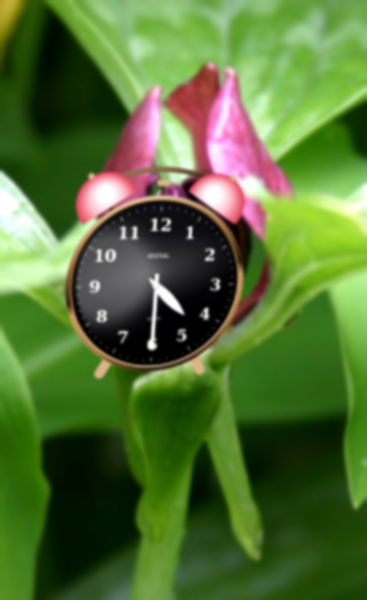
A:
4:30
